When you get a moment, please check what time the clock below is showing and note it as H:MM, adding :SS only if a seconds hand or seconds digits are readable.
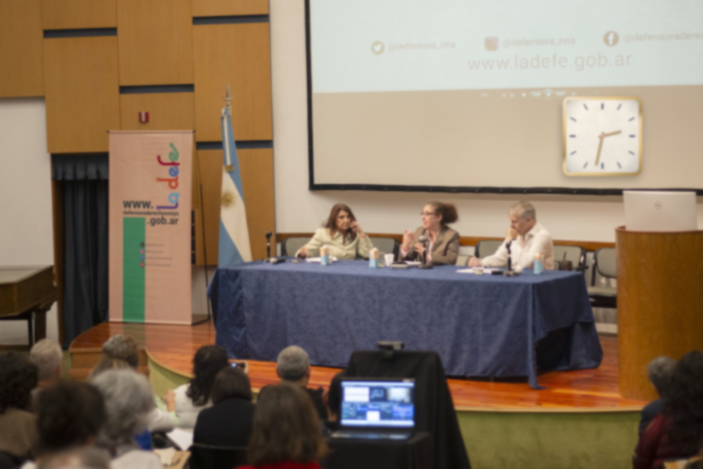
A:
2:32
